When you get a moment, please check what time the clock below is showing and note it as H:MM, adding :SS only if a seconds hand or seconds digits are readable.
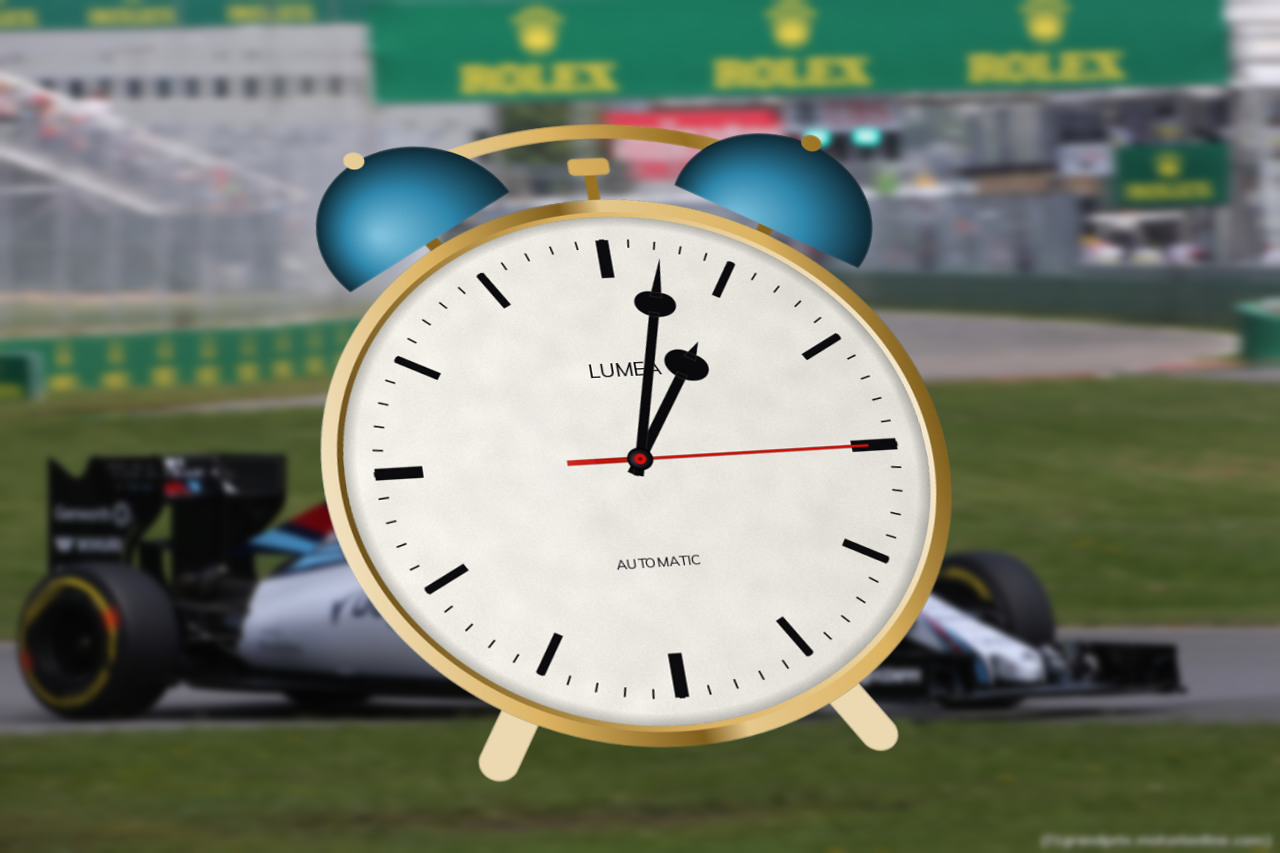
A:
1:02:15
